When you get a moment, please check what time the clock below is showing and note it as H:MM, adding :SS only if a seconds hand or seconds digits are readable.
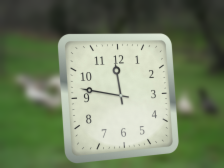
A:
11:47
